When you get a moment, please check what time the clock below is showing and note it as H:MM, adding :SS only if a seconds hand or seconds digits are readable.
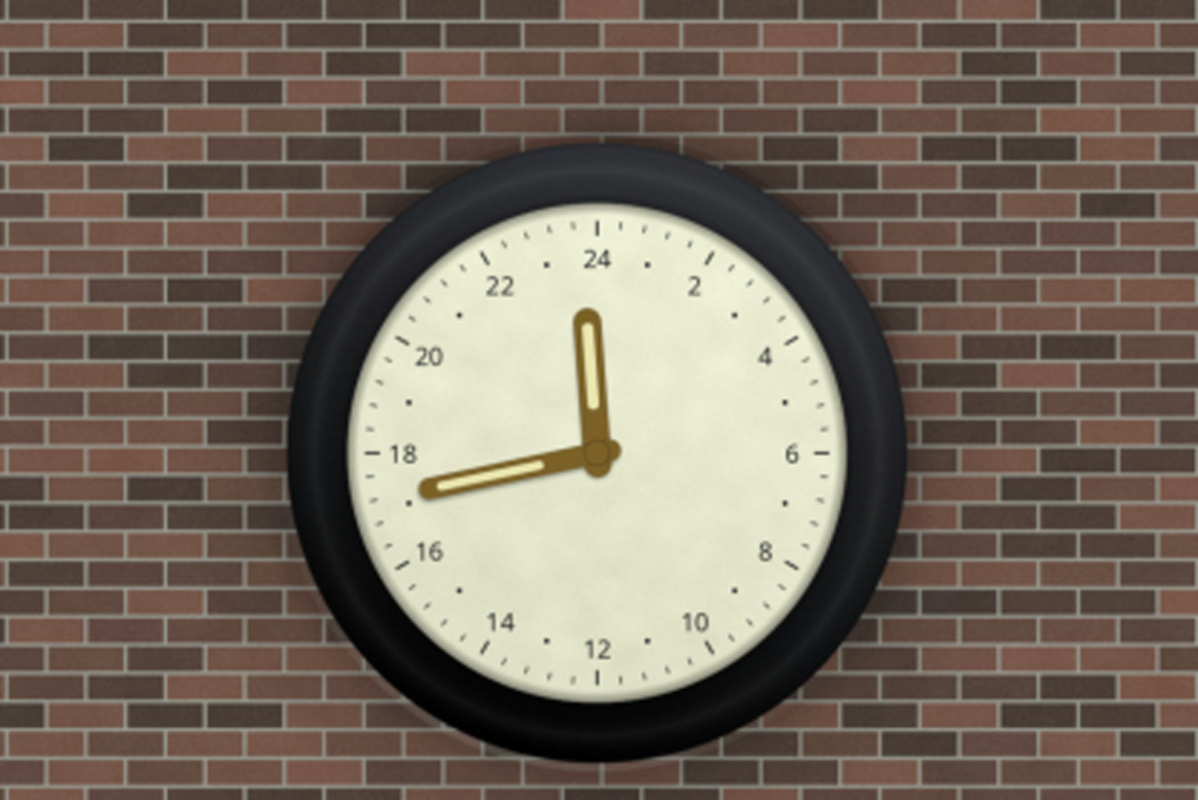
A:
23:43
